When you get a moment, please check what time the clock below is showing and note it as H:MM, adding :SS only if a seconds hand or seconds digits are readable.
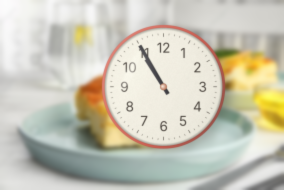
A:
10:55
